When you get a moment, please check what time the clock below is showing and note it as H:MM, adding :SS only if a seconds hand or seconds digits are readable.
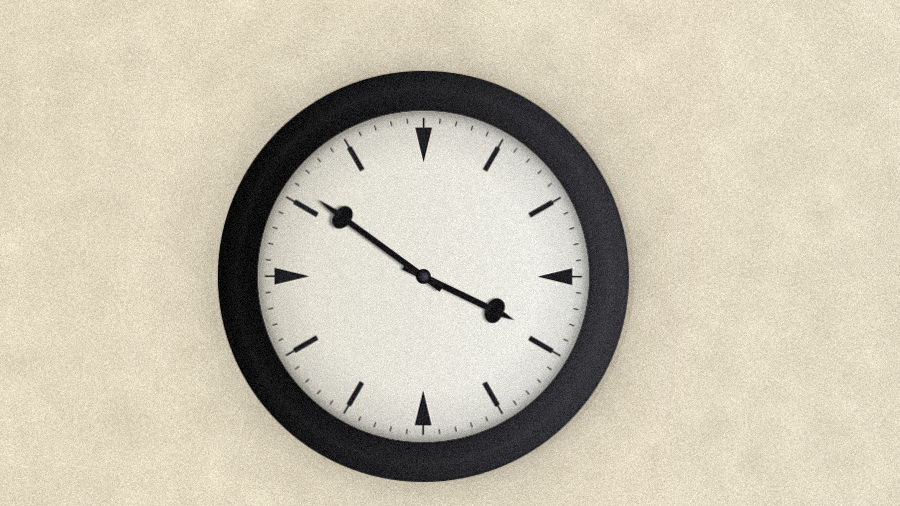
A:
3:51
